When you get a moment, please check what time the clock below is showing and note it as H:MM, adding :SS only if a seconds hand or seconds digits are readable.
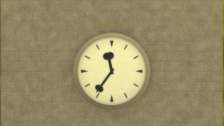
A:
11:36
